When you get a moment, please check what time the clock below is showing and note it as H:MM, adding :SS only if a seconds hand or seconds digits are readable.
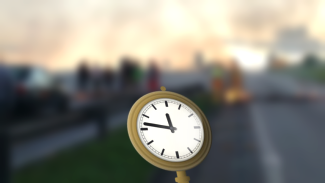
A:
11:47
